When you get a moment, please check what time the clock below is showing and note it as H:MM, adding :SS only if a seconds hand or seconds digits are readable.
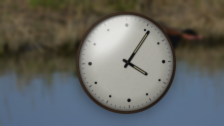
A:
4:06
